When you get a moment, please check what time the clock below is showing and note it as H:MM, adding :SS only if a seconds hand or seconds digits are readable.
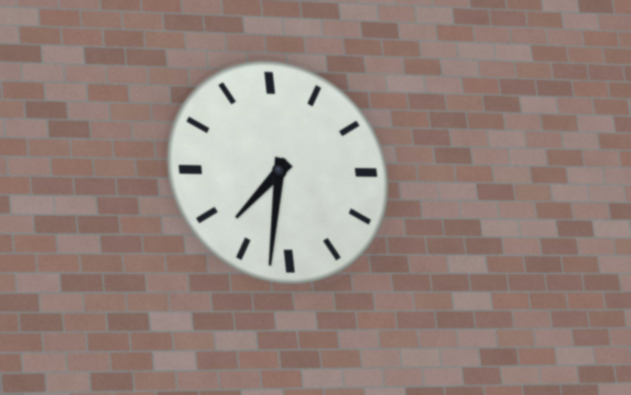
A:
7:32
